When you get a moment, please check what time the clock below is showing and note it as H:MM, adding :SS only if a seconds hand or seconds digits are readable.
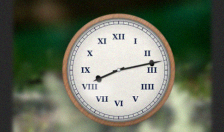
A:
8:13
